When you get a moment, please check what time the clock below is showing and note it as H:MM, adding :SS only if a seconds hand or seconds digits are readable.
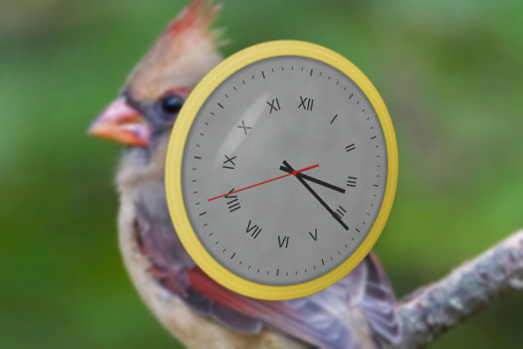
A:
3:20:41
